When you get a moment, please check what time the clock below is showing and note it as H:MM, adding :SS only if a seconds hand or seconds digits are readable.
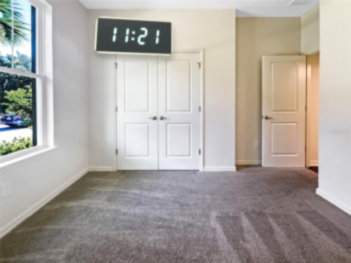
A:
11:21
